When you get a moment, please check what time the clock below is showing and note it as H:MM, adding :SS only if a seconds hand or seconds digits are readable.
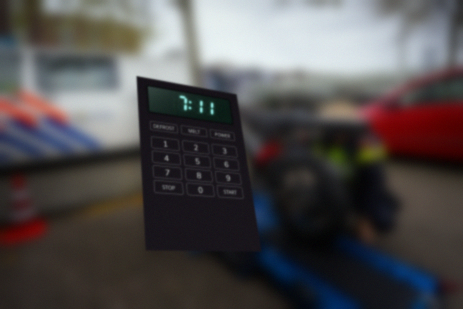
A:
7:11
